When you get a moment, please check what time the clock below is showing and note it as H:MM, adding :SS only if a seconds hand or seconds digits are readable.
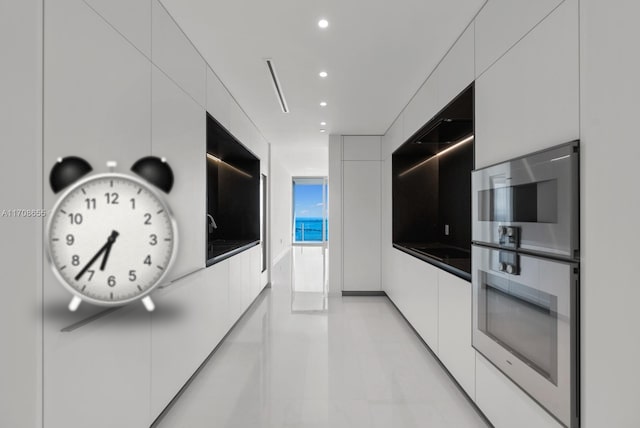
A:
6:37
